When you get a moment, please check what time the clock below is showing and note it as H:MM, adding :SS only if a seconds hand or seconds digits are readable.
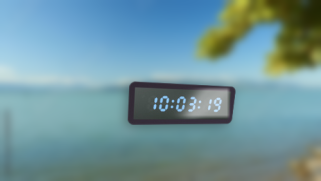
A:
10:03:19
